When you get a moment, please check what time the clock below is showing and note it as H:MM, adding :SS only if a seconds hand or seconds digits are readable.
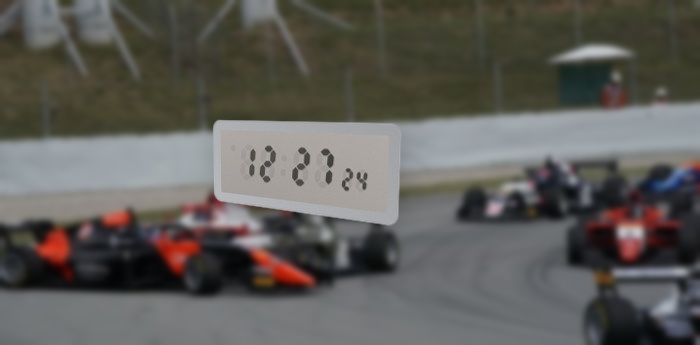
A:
12:27:24
